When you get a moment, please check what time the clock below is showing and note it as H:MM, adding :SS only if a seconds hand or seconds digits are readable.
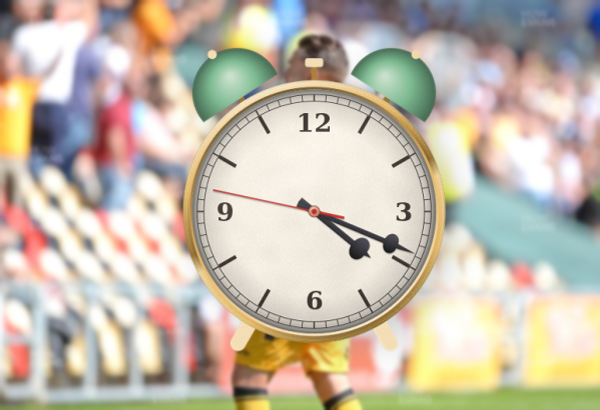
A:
4:18:47
